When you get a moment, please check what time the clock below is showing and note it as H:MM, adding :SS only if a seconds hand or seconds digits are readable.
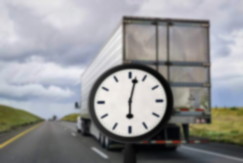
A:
6:02
